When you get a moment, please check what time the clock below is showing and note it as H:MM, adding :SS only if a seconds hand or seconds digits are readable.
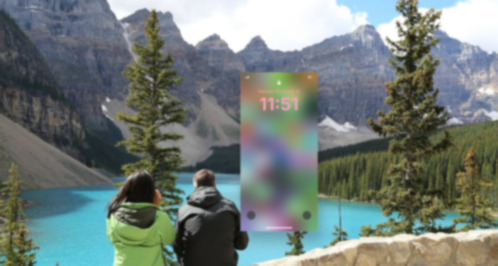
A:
11:51
